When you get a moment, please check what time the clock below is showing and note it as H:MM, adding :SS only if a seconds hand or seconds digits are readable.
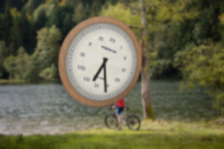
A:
6:26
